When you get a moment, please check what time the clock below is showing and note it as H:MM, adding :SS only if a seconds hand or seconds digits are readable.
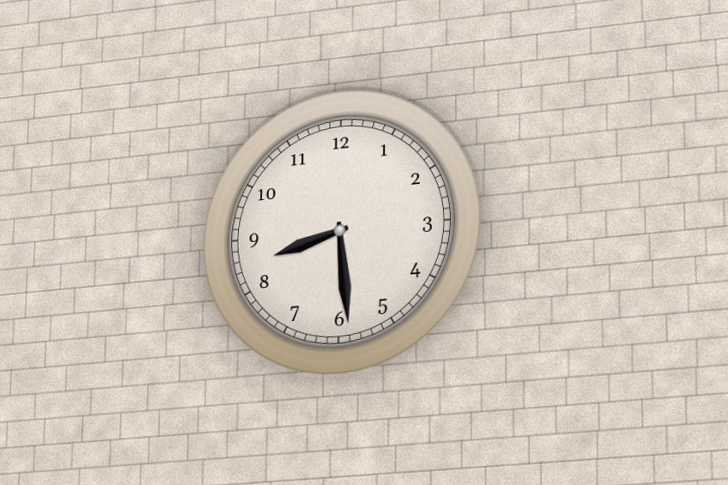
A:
8:29
